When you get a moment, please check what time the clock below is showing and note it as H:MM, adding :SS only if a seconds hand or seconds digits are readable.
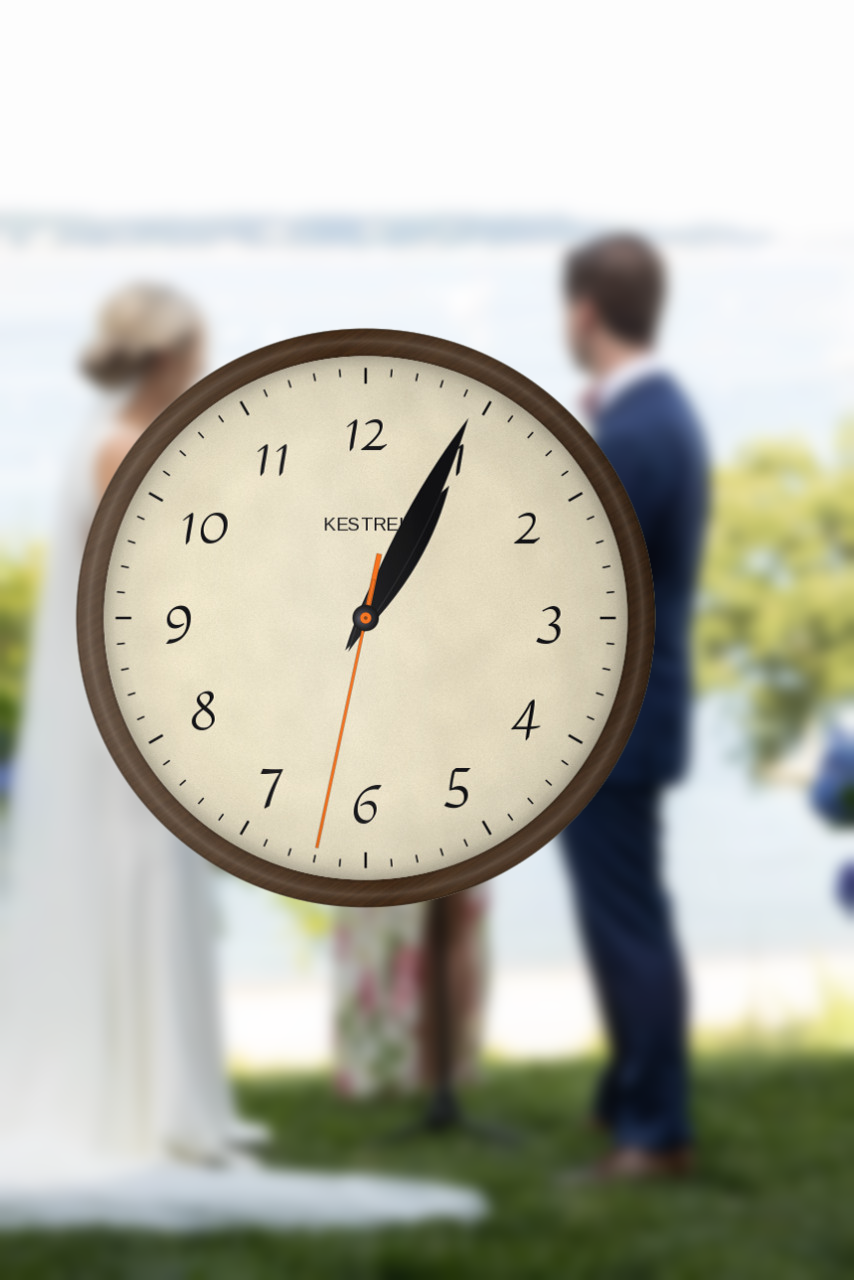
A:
1:04:32
